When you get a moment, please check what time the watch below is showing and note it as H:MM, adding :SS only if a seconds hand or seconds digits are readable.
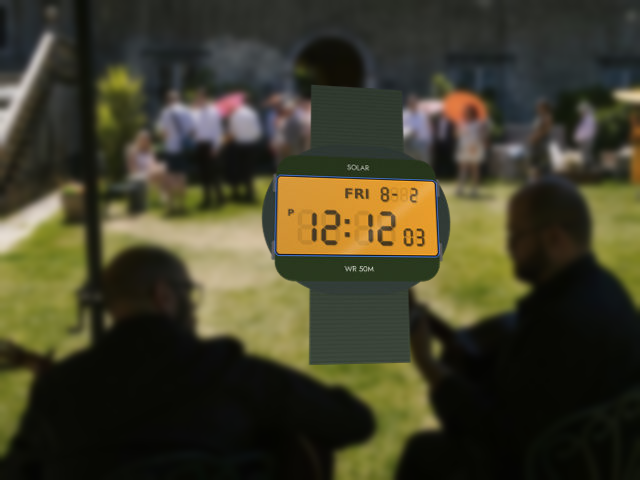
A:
12:12:03
